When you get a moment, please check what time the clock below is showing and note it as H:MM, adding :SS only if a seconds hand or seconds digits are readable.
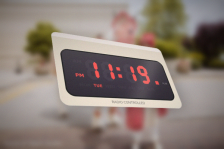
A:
11:19
